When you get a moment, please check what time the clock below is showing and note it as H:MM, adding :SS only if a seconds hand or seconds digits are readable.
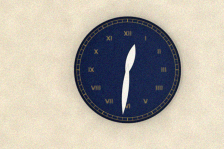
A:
12:31
